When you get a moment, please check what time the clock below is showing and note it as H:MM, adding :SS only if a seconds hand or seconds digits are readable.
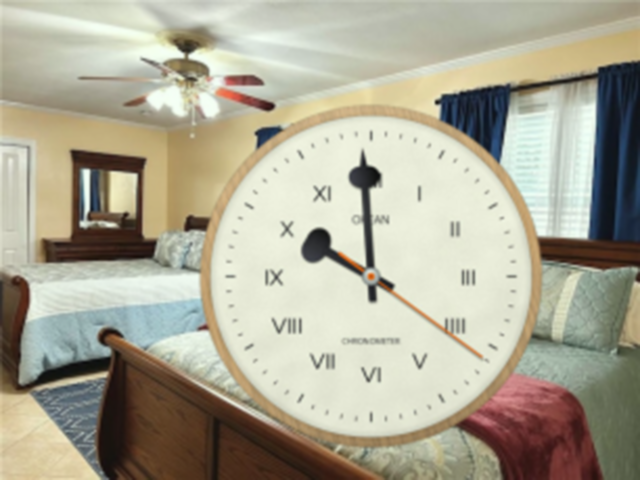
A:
9:59:21
